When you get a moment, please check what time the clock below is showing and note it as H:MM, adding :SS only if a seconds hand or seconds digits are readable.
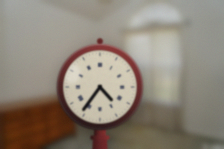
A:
4:36
